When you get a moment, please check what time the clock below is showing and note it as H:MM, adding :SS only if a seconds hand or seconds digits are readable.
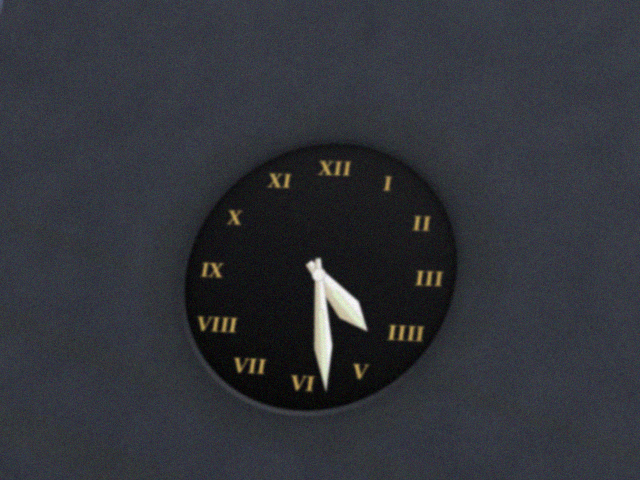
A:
4:28
